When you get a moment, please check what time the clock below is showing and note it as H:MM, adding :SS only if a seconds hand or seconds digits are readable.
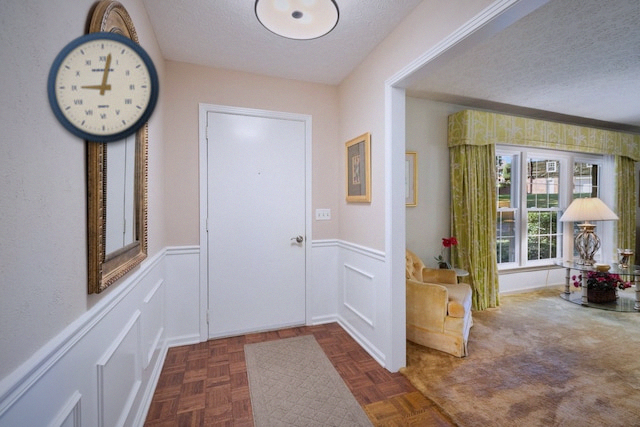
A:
9:02
